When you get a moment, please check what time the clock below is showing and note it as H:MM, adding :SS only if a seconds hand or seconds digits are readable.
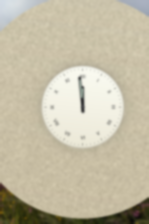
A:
11:59
